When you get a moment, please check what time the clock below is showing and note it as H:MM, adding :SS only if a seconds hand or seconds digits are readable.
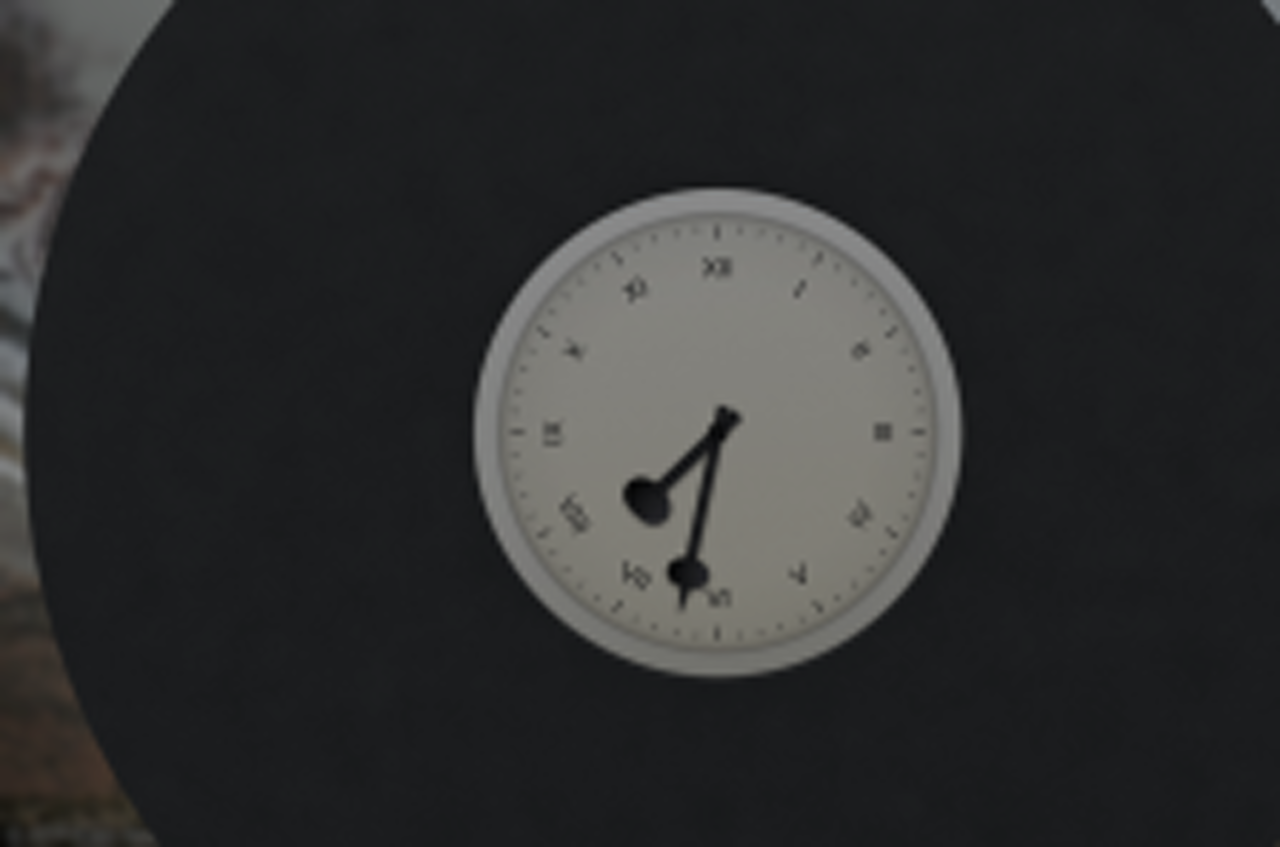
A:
7:32
